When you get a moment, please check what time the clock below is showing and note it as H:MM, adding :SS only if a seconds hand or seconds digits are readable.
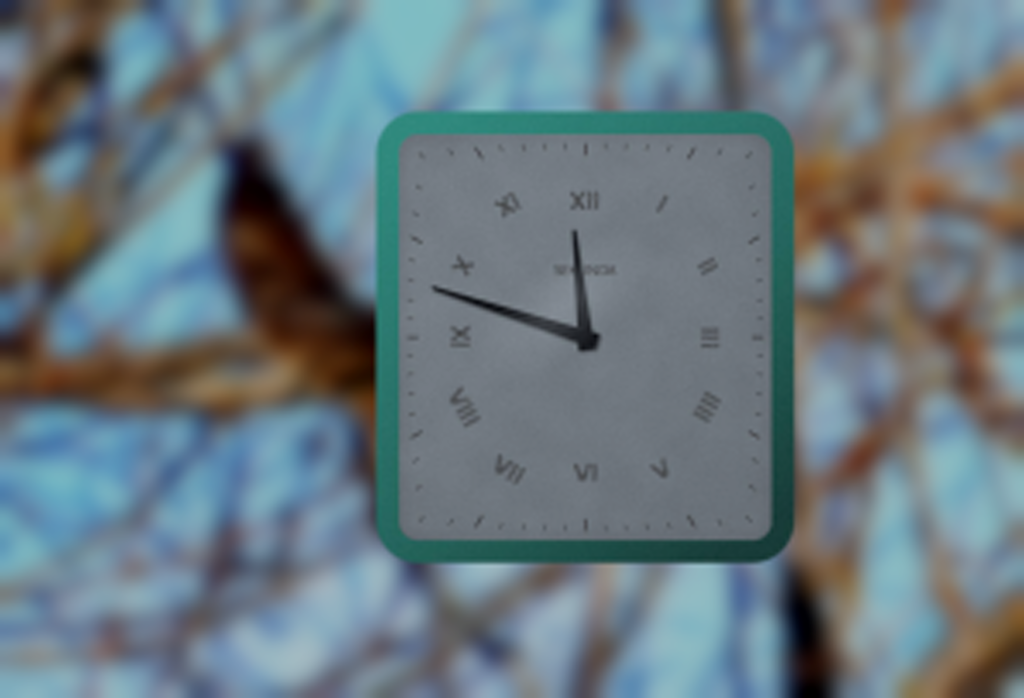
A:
11:48
